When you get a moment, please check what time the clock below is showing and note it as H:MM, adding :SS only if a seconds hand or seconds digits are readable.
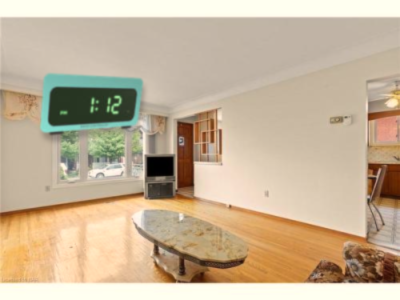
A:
1:12
